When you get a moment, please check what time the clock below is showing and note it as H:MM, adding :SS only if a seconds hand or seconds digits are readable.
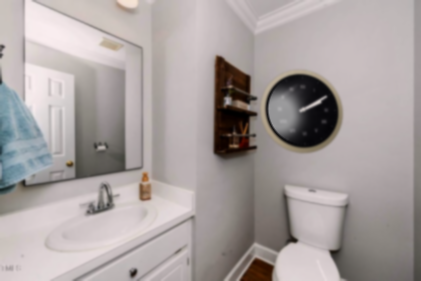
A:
2:10
